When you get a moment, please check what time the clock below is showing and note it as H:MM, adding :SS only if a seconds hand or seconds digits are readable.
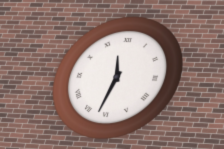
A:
11:32
